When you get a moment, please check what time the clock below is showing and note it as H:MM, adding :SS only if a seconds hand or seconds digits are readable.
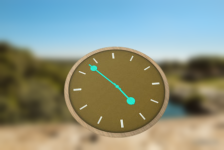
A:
4:53
